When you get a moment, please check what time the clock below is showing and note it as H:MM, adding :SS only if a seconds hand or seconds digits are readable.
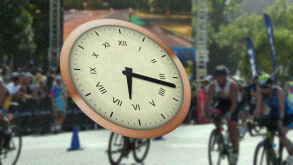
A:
6:17
